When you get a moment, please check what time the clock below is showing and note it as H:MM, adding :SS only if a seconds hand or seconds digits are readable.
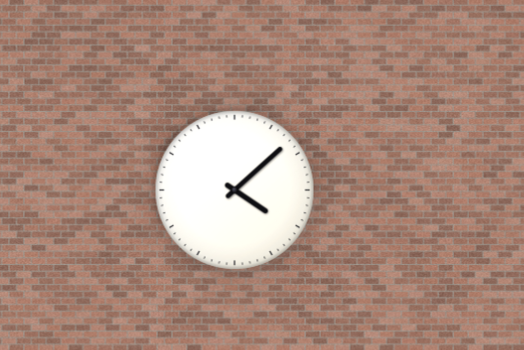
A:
4:08
